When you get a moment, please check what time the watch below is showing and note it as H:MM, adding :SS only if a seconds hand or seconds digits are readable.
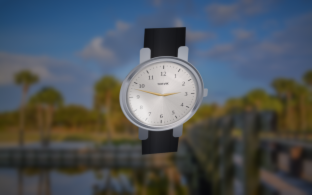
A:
2:48
